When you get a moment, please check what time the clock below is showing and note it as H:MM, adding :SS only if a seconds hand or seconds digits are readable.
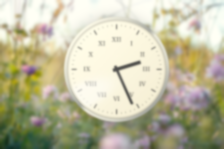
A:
2:26
